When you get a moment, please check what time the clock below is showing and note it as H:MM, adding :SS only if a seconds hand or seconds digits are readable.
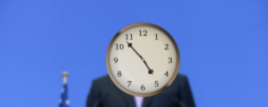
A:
4:53
